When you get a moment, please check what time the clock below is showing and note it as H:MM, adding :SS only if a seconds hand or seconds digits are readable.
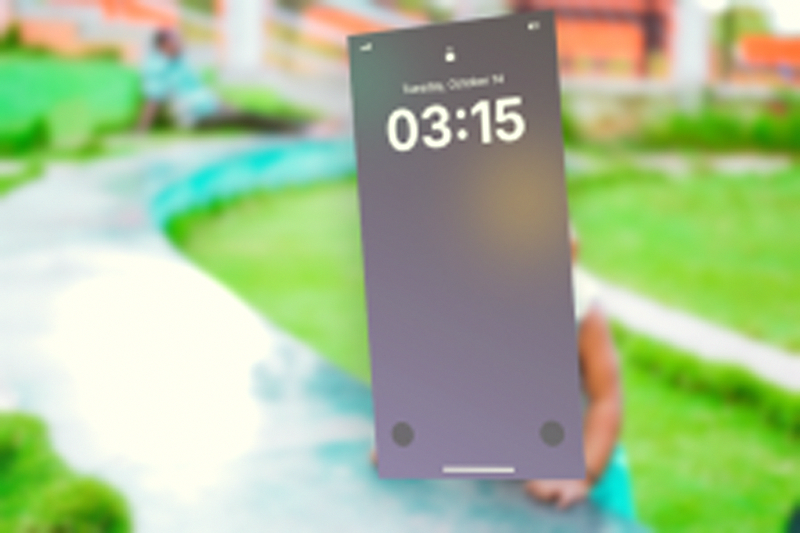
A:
3:15
